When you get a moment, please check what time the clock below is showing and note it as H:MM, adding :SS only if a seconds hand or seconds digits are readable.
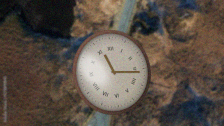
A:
11:16
